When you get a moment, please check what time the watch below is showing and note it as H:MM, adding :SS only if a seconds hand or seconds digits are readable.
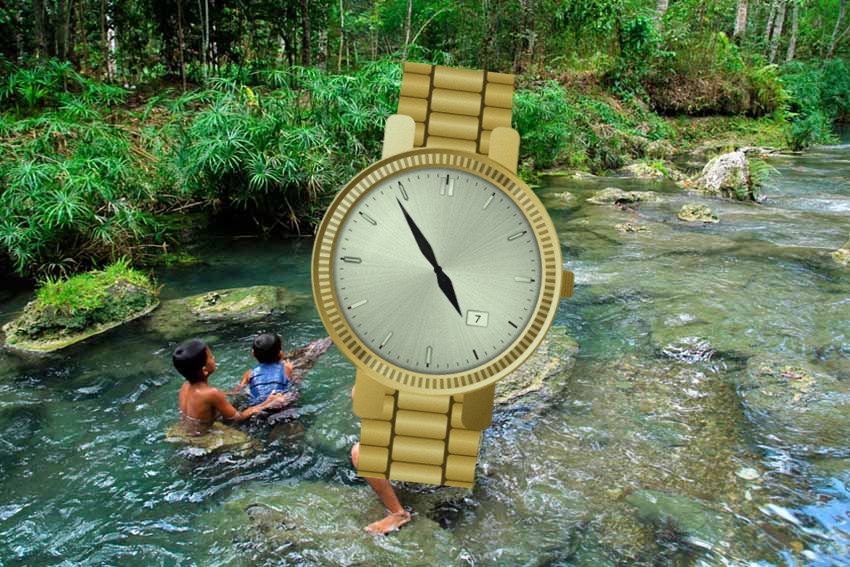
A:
4:54
